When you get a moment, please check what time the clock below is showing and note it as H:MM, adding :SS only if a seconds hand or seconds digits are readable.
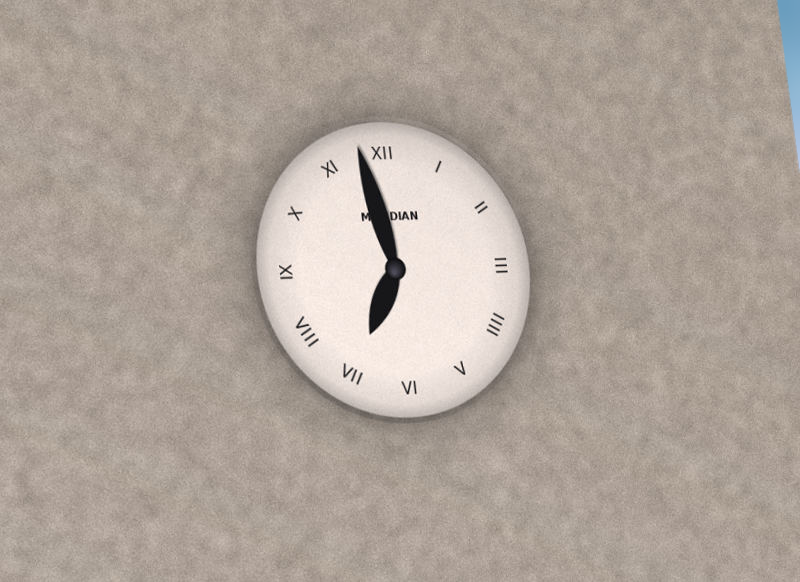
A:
6:58
